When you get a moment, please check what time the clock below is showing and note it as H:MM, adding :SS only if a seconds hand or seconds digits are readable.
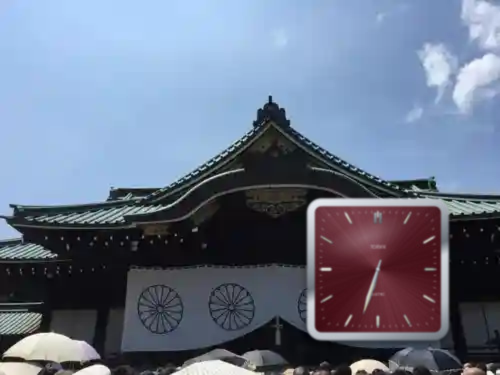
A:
6:33
